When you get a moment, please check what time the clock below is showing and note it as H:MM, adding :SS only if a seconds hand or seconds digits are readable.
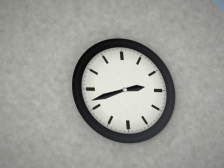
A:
2:42
